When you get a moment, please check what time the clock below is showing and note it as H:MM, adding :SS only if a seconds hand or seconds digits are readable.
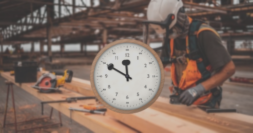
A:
11:50
